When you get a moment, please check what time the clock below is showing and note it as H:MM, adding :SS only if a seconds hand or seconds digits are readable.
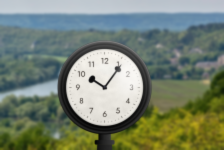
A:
10:06
